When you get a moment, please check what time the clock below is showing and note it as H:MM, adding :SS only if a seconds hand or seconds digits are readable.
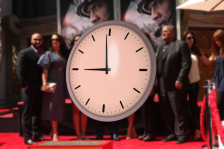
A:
8:59
